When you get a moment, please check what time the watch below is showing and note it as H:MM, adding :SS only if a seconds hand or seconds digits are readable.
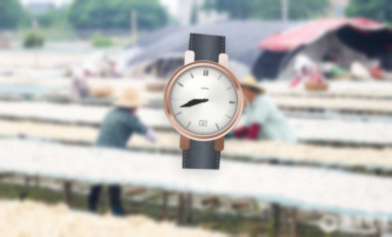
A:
8:42
